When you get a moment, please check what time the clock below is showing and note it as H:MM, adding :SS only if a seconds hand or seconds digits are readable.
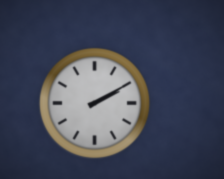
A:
2:10
